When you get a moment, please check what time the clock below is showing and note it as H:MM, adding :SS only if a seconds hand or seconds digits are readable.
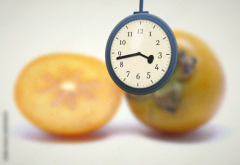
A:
3:43
